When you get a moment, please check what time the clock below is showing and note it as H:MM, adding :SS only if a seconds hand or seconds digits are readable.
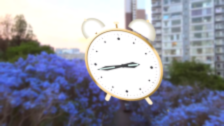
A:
2:43
